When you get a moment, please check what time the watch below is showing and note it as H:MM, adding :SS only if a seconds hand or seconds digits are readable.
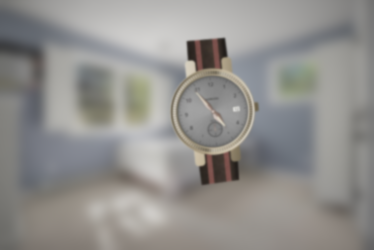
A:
4:54
